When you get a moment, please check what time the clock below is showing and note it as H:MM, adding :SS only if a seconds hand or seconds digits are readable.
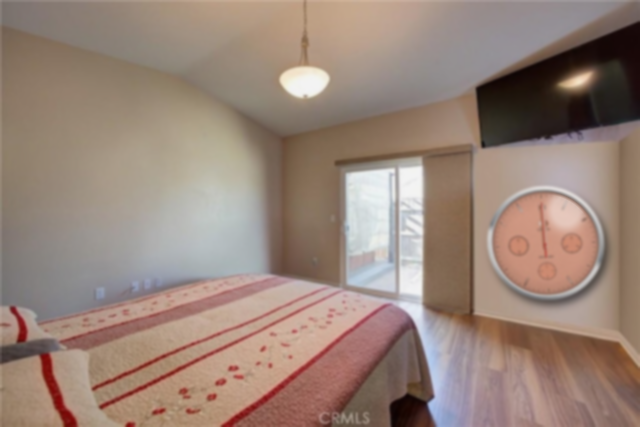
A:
12:00
